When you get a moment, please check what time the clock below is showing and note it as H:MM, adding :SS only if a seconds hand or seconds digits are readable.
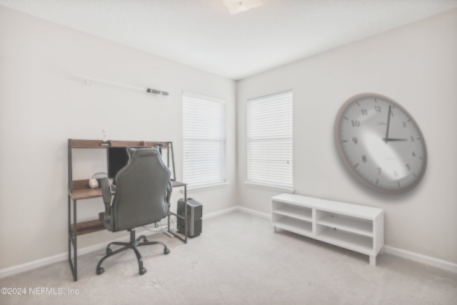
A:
3:04
